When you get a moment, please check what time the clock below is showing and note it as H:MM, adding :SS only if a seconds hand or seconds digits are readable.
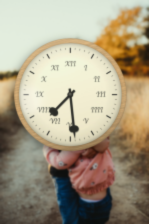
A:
7:29
